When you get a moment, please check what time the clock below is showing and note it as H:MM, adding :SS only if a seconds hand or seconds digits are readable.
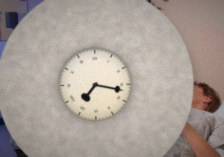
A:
7:17
